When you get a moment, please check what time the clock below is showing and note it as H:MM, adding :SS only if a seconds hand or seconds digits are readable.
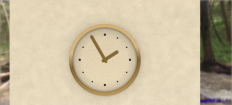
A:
1:55
